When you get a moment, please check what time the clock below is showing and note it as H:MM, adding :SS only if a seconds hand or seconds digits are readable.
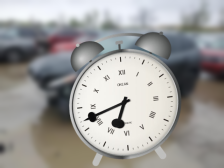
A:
6:42
